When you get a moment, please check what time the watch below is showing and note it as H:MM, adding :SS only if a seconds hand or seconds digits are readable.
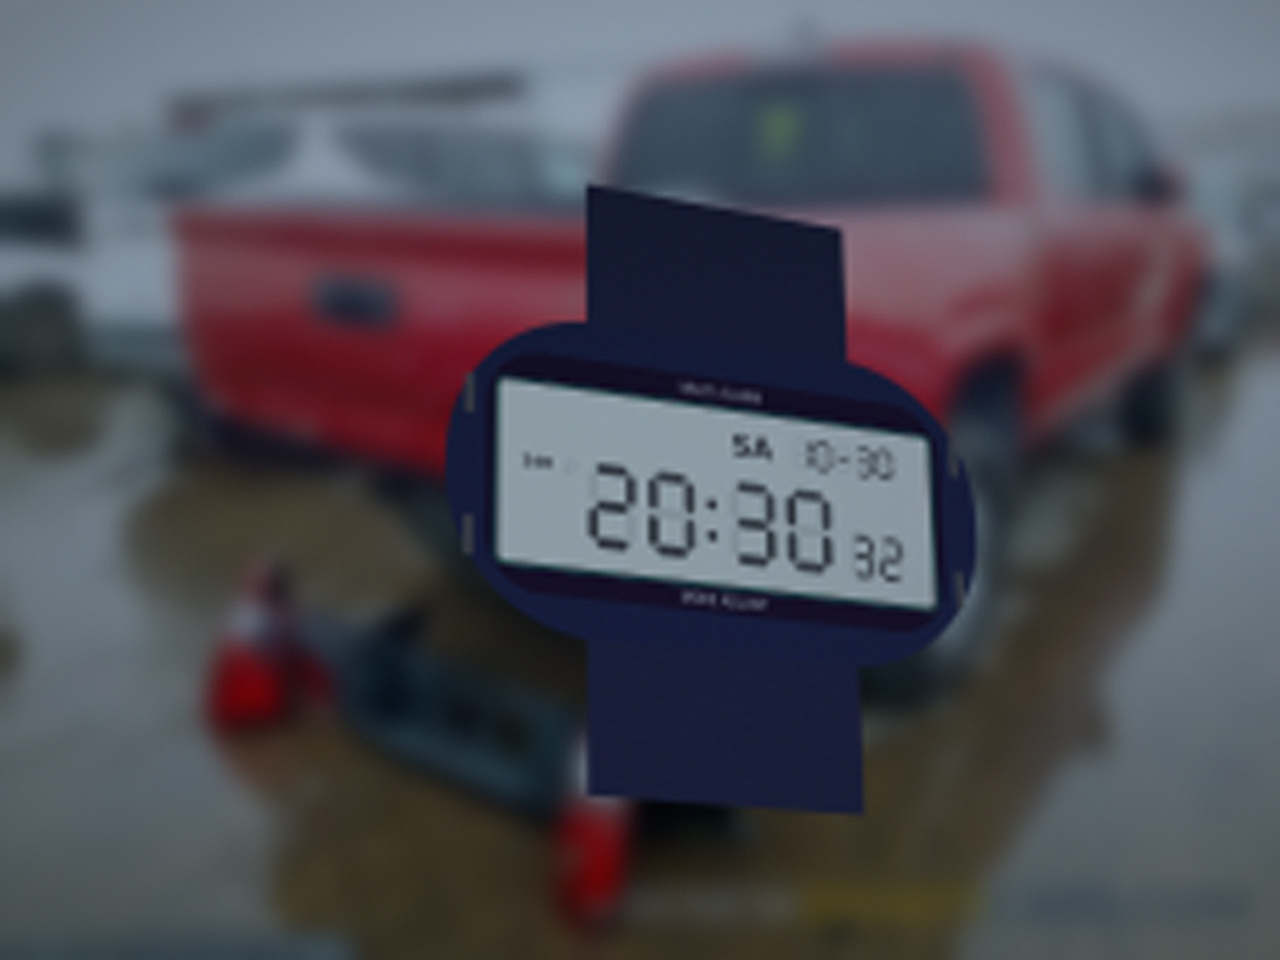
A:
20:30:32
